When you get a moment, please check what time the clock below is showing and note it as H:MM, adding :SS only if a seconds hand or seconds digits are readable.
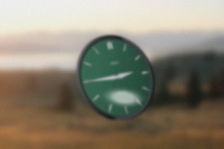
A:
2:45
